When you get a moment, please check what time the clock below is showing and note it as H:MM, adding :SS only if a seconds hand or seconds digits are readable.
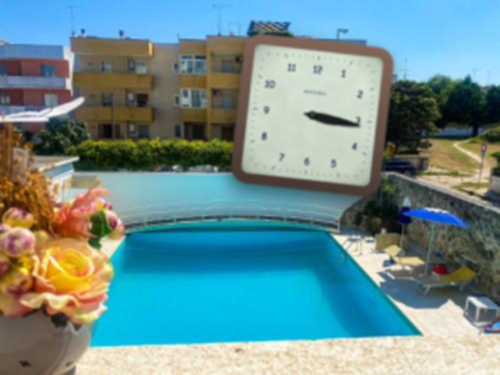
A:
3:16
